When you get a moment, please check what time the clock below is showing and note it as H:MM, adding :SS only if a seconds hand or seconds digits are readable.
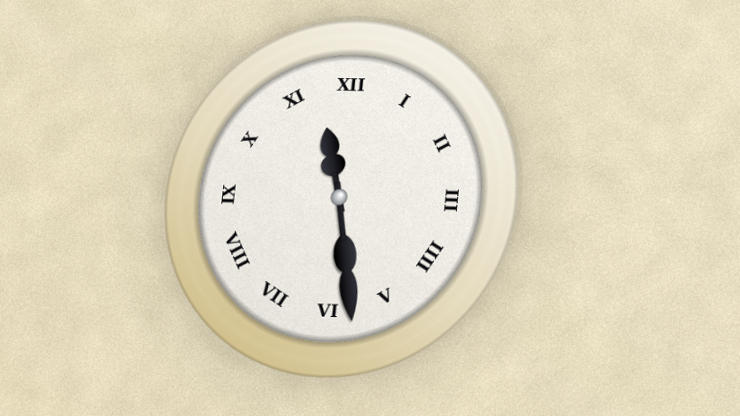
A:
11:28
